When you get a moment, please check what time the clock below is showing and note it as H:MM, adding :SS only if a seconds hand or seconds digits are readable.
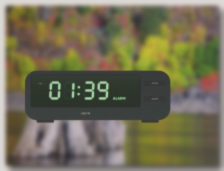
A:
1:39
